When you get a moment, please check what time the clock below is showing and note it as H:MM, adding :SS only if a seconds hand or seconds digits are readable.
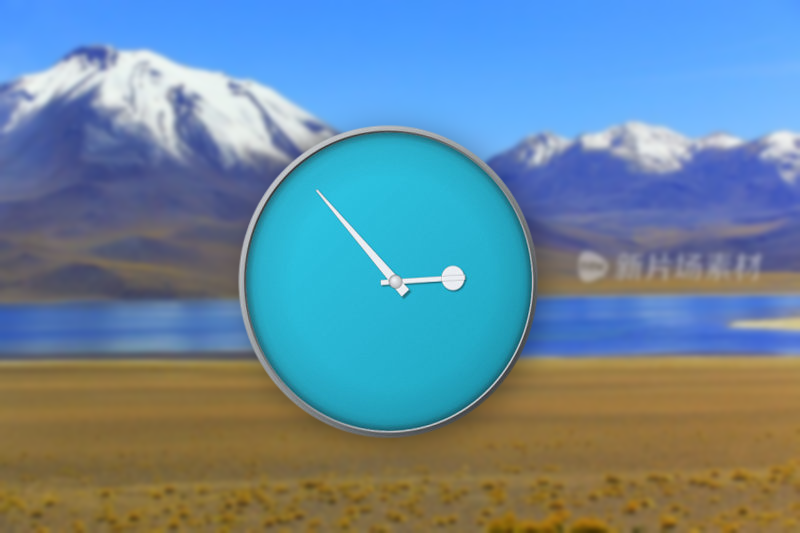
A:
2:53
